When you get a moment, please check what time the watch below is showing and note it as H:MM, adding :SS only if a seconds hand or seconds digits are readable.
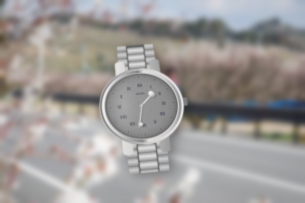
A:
1:32
